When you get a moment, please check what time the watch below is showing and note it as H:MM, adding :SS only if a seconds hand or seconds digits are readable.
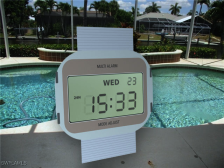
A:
15:33
